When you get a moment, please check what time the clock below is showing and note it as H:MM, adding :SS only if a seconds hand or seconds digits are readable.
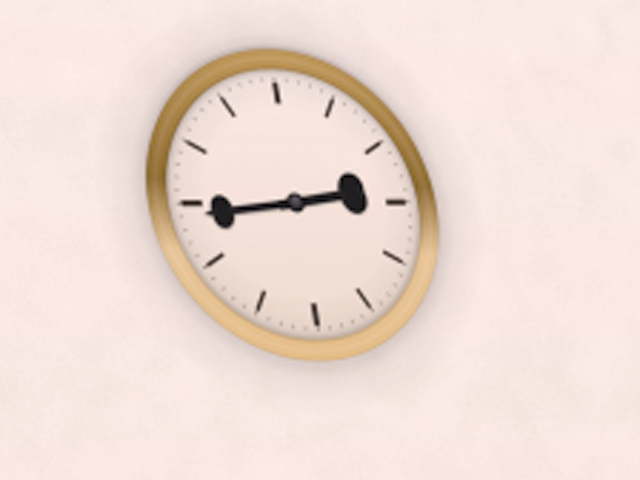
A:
2:44
